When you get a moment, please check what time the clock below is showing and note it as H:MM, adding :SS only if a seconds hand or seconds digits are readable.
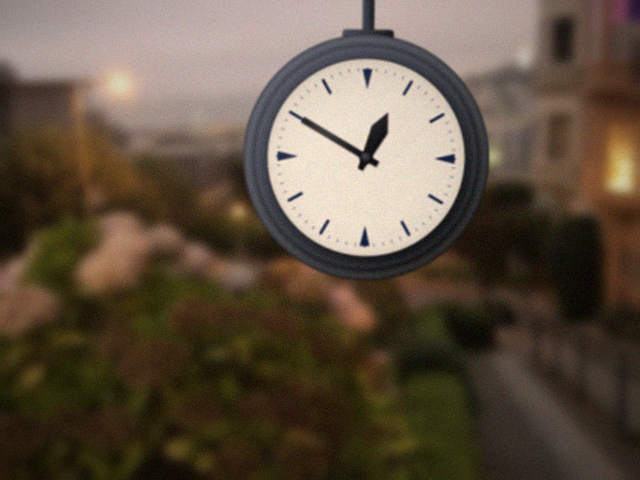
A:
12:50
